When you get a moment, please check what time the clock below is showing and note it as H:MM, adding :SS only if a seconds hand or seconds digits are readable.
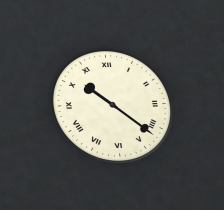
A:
10:22
